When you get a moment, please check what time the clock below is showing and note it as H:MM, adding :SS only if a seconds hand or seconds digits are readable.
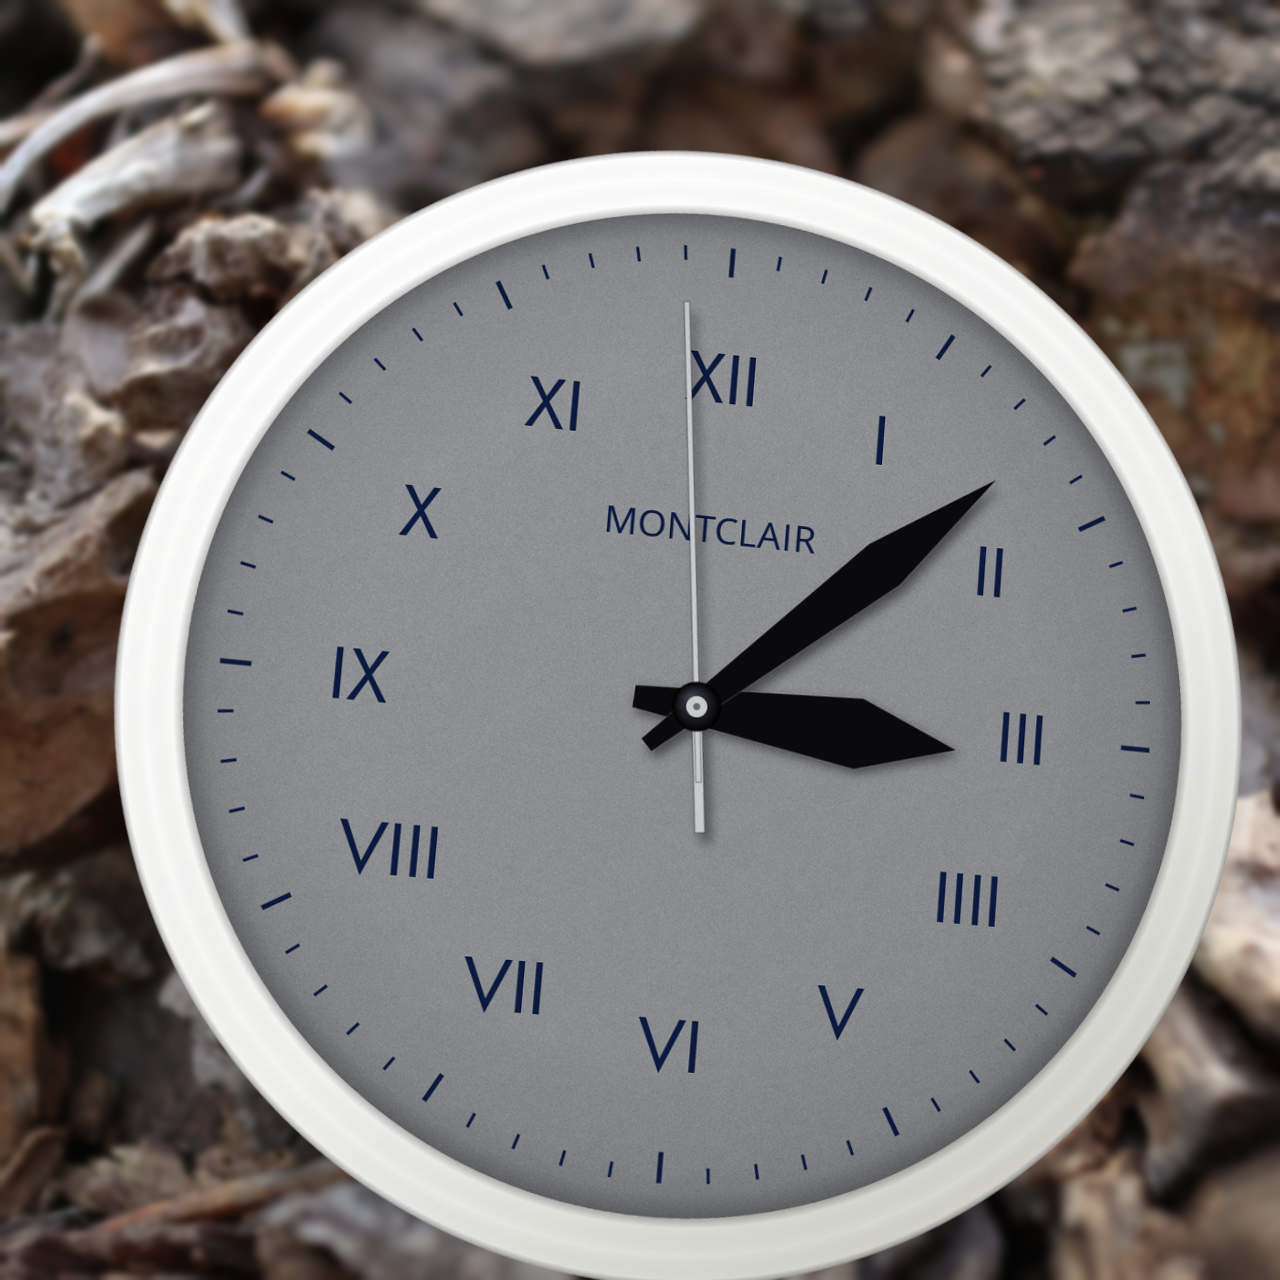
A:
3:07:59
